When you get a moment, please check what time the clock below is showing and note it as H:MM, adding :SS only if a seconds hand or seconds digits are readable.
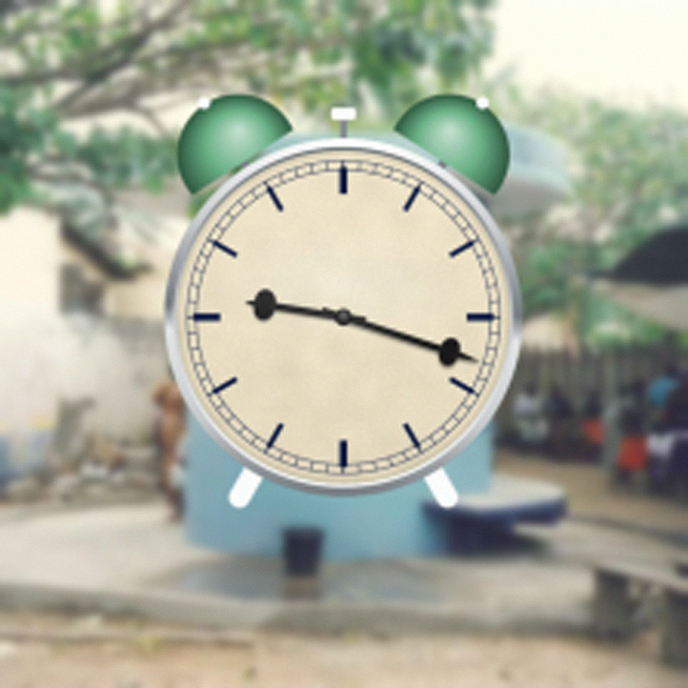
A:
9:18
